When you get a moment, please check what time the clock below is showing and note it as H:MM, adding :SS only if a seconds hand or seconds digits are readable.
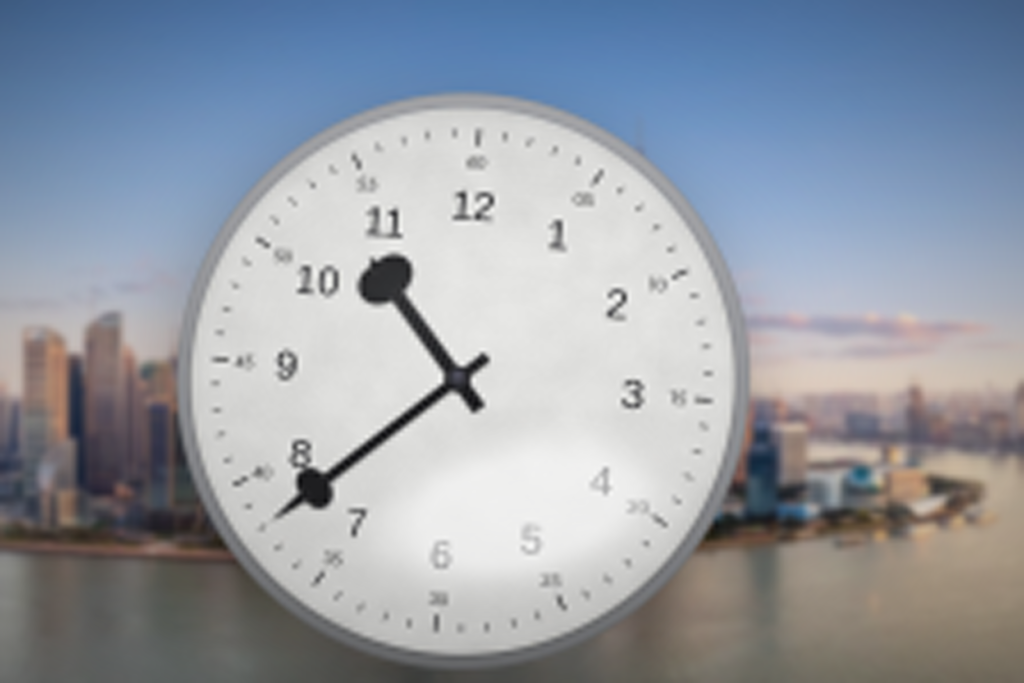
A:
10:38
